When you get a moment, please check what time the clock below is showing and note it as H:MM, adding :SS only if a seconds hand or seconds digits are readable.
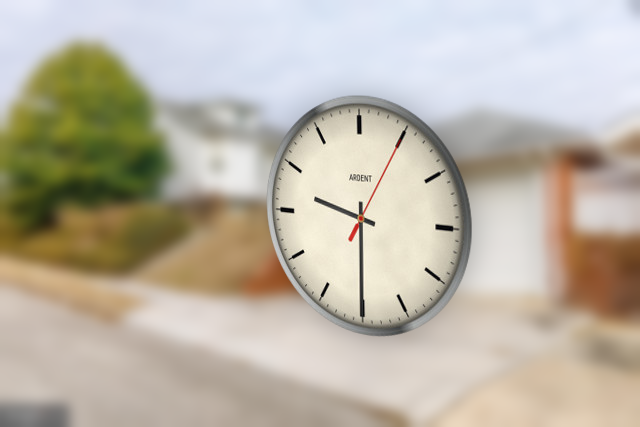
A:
9:30:05
